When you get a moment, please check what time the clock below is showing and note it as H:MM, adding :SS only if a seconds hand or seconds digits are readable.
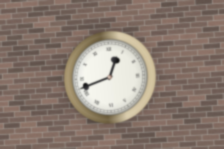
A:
12:42
